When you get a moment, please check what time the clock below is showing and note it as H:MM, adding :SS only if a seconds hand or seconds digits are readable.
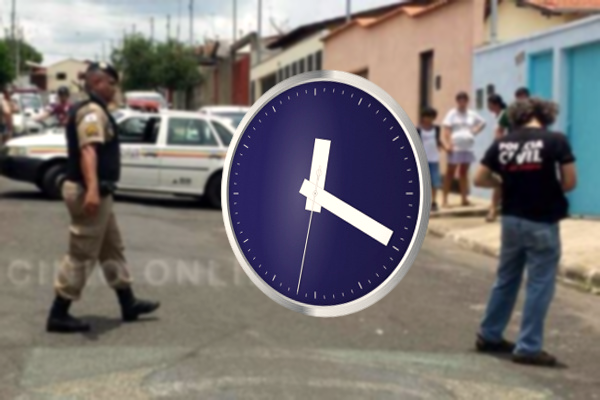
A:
12:19:32
